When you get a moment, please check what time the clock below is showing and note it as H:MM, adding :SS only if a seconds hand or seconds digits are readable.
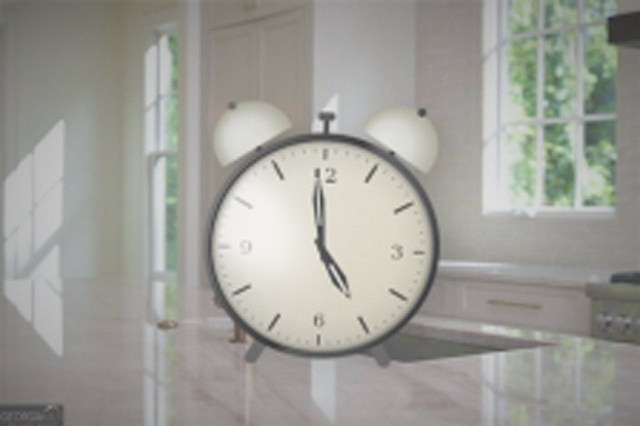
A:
4:59
